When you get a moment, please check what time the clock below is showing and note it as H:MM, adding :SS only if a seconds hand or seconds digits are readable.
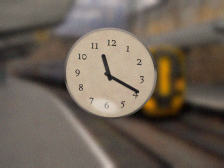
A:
11:19
